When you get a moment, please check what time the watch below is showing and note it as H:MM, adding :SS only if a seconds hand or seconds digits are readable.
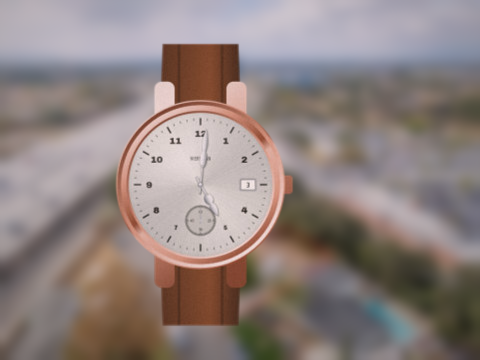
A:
5:01
